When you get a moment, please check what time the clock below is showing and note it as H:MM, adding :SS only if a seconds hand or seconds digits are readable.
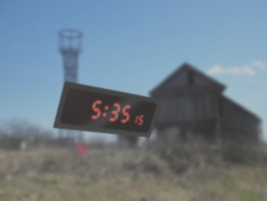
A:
5:35:15
